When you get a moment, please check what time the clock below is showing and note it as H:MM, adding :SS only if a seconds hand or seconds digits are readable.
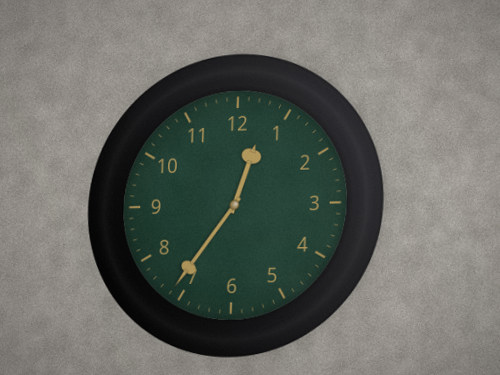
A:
12:36
